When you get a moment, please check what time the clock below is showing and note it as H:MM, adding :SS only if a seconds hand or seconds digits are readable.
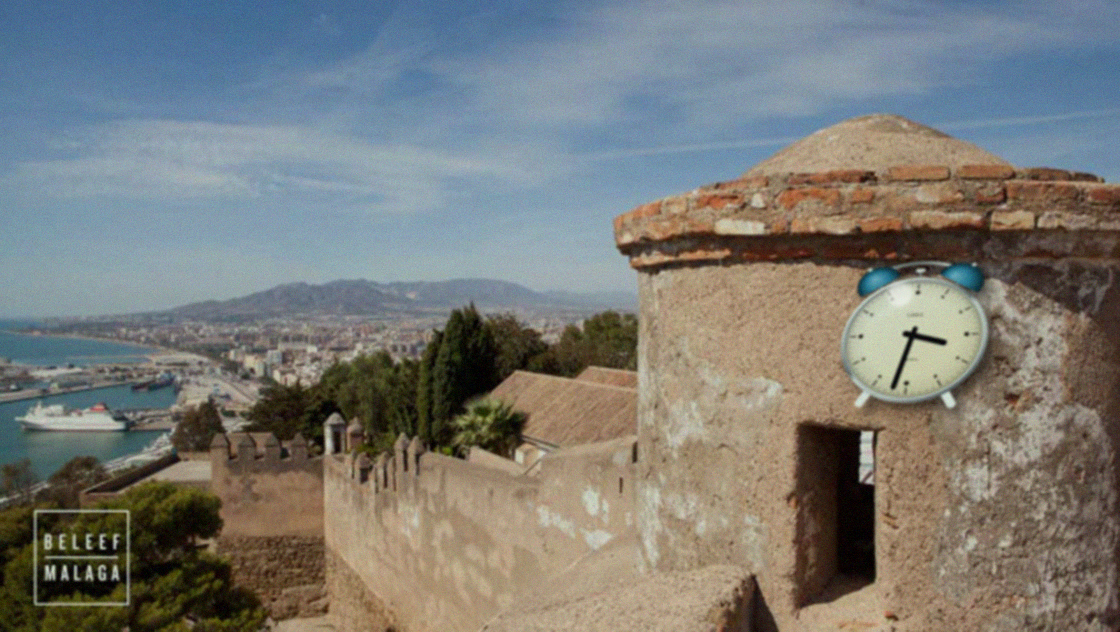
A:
3:32
